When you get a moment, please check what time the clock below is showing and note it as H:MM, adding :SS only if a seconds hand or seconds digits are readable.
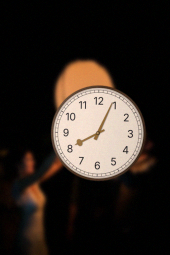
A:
8:04
